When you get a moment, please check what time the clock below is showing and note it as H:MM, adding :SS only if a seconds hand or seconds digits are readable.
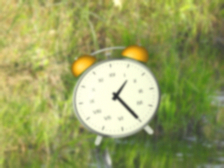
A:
1:25
